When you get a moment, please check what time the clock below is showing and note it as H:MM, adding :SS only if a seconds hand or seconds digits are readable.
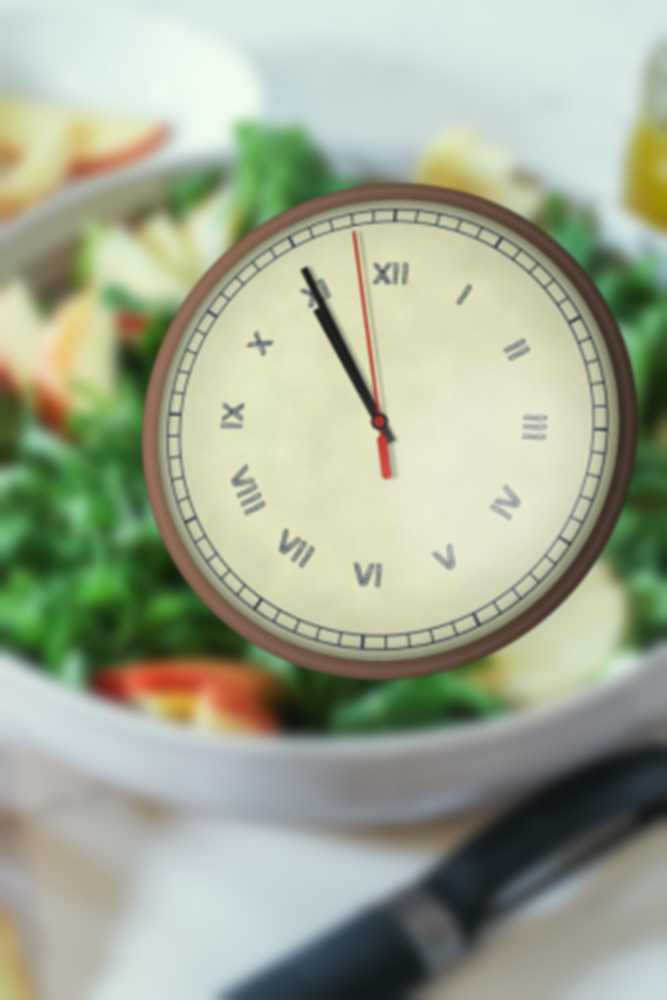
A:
10:54:58
